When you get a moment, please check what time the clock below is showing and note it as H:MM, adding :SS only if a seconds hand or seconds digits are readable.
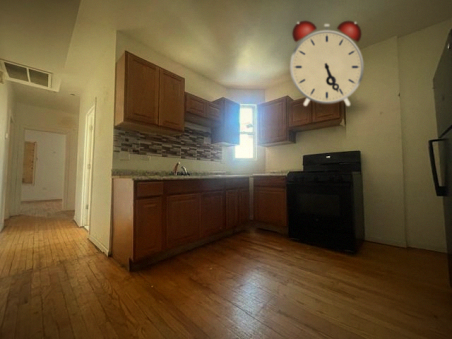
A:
5:26
